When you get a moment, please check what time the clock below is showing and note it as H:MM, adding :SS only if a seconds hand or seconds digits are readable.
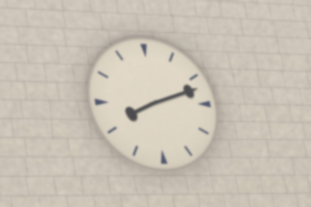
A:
8:12
